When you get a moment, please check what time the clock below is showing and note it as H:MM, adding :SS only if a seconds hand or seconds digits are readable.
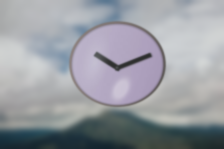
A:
10:11
